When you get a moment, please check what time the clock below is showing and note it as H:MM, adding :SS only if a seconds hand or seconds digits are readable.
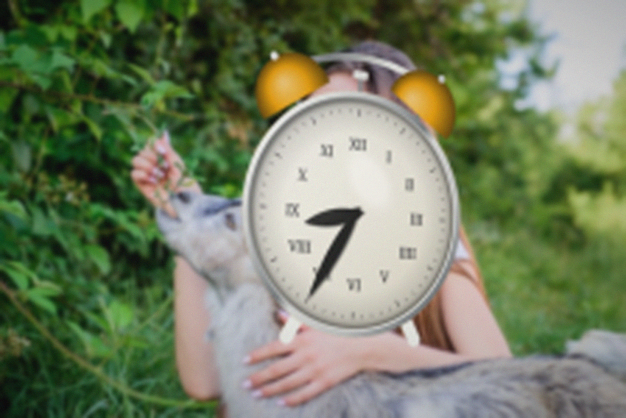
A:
8:35
